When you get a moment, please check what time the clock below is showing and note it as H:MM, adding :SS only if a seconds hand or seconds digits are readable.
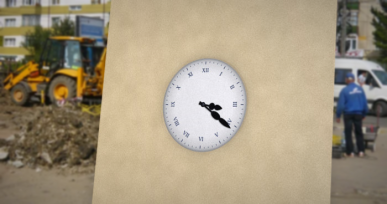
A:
3:21
